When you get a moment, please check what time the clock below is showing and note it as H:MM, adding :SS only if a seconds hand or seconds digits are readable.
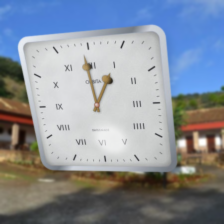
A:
12:59
